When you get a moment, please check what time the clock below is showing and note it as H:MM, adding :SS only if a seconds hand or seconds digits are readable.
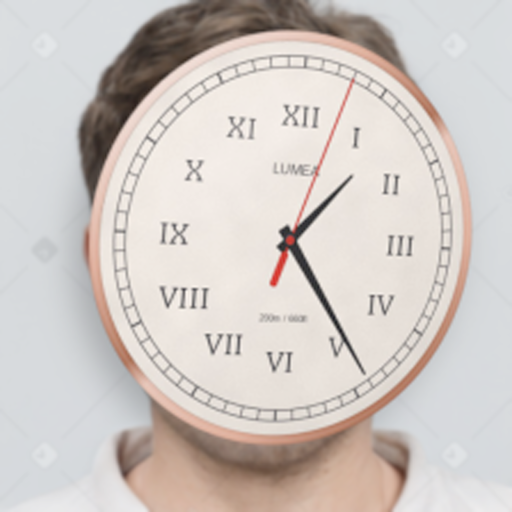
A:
1:24:03
